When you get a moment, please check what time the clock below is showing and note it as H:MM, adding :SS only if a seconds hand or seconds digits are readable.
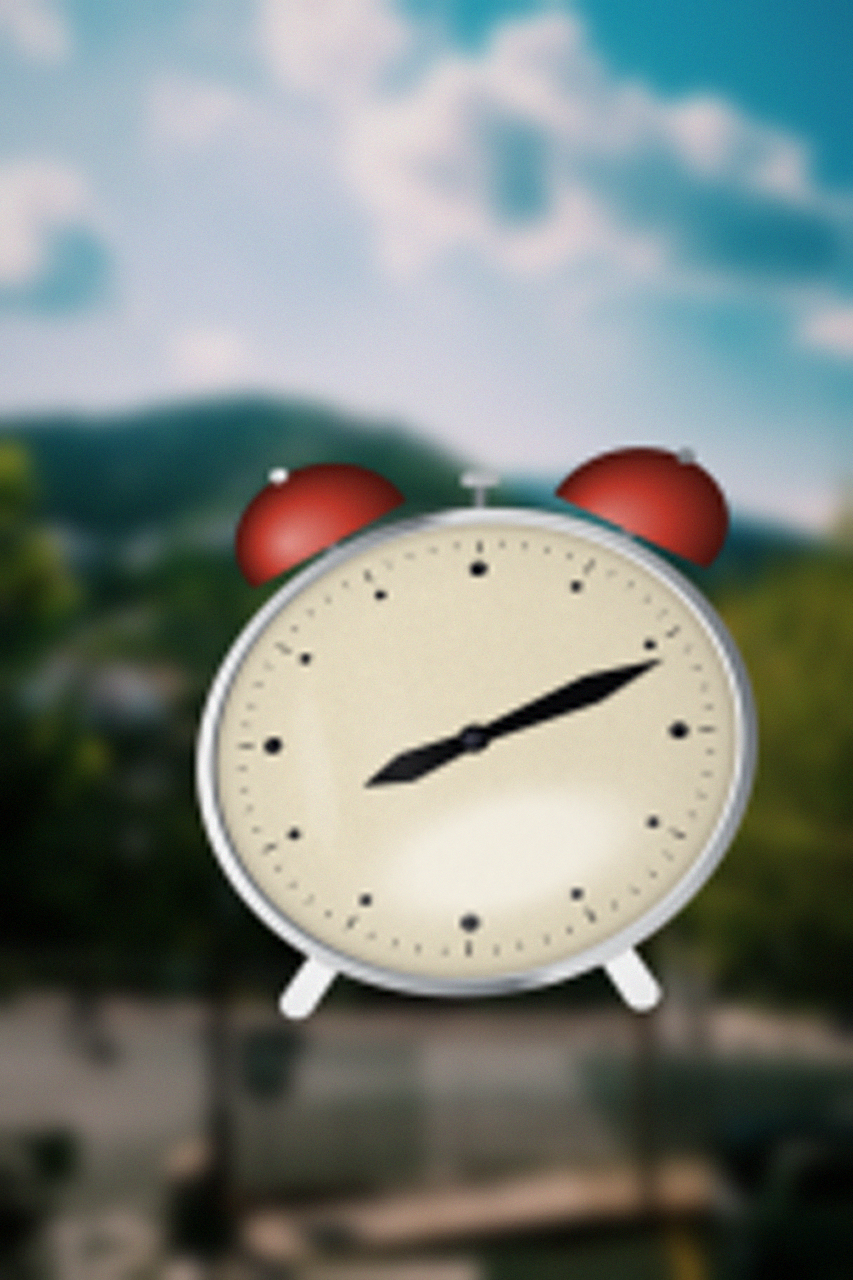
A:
8:11
